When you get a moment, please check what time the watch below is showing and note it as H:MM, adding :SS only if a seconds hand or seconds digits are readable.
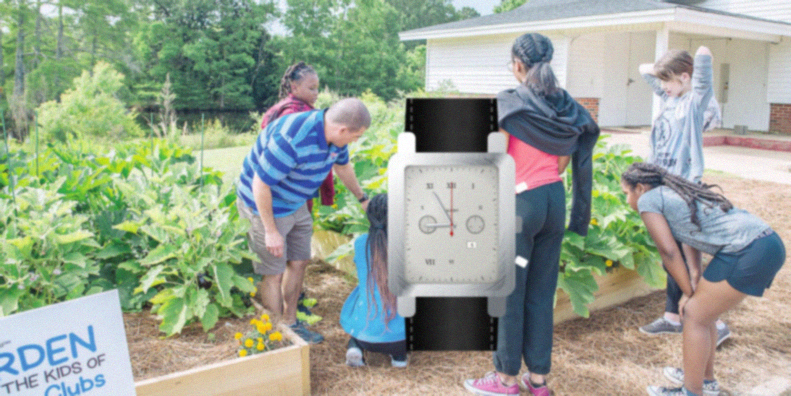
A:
8:55
